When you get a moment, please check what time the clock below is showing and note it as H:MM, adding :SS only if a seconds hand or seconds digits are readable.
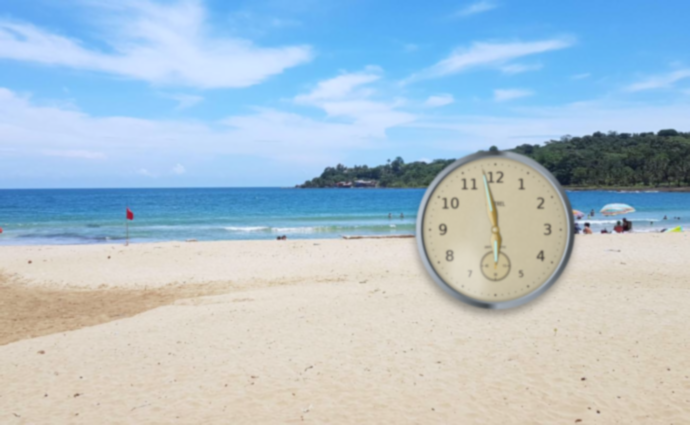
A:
5:58
